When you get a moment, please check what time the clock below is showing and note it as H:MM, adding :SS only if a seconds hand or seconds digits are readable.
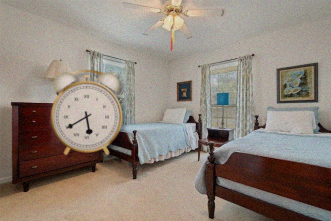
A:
5:40
